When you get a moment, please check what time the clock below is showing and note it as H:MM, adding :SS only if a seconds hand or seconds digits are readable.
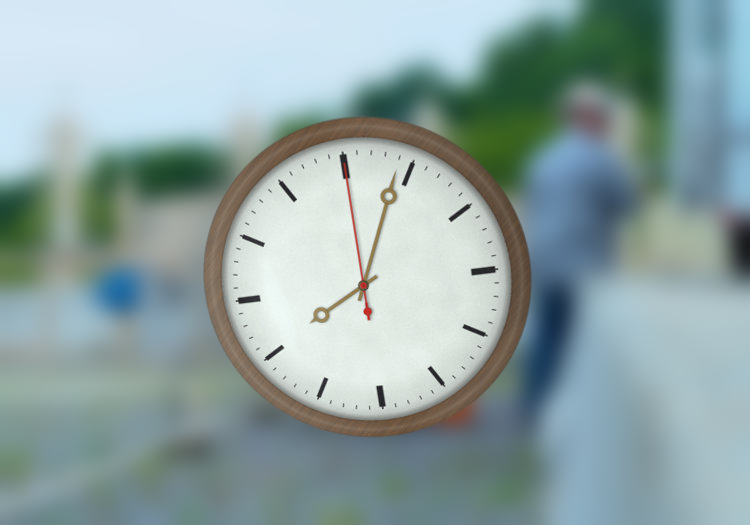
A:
8:04:00
